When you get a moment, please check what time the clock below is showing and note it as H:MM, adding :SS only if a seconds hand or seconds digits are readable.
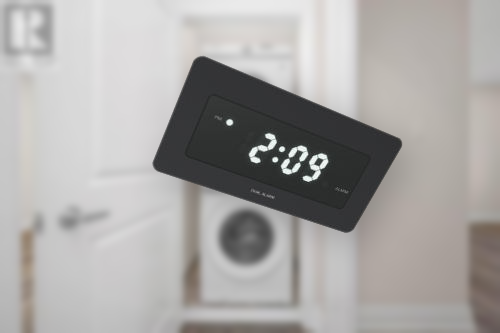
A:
2:09
